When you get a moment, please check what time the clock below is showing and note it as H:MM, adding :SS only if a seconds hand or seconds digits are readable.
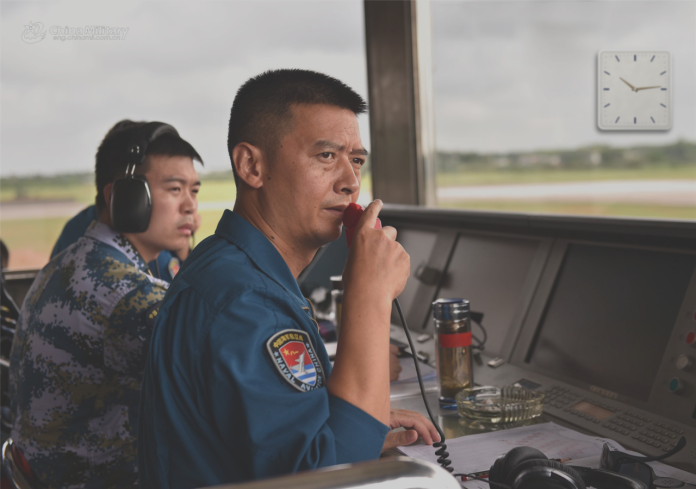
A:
10:14
